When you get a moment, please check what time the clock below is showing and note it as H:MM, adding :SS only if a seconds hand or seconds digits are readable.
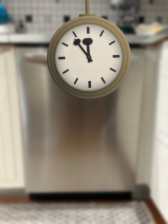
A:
11:54
